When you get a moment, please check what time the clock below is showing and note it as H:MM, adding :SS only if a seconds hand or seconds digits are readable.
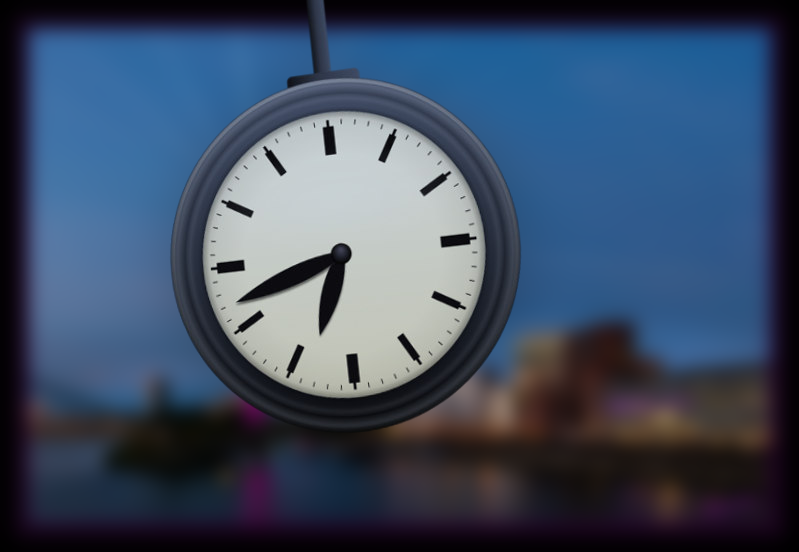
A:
6:42
